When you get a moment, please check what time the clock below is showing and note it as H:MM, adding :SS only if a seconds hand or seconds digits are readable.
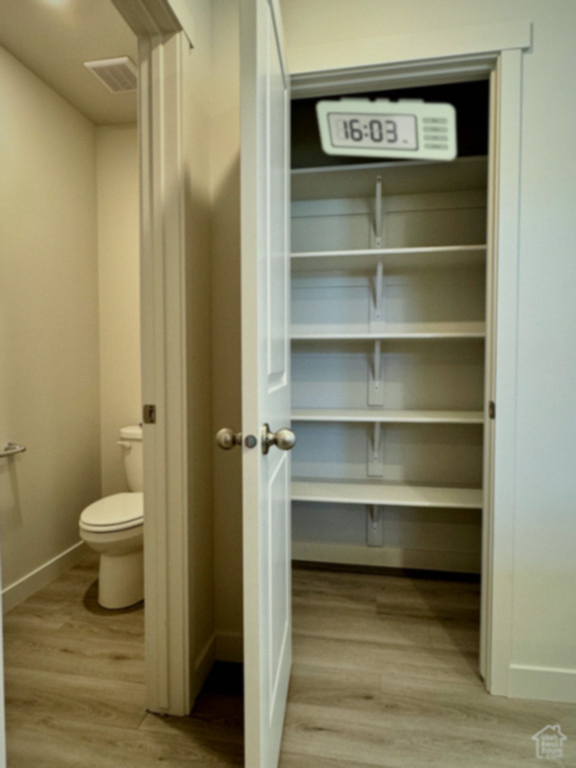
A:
16:03
